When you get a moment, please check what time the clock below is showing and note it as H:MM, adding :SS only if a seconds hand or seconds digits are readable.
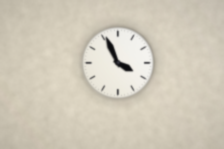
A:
3:56
